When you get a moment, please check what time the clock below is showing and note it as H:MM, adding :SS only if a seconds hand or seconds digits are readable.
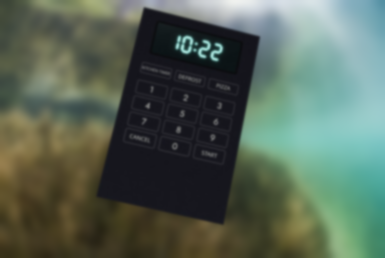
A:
10:22
